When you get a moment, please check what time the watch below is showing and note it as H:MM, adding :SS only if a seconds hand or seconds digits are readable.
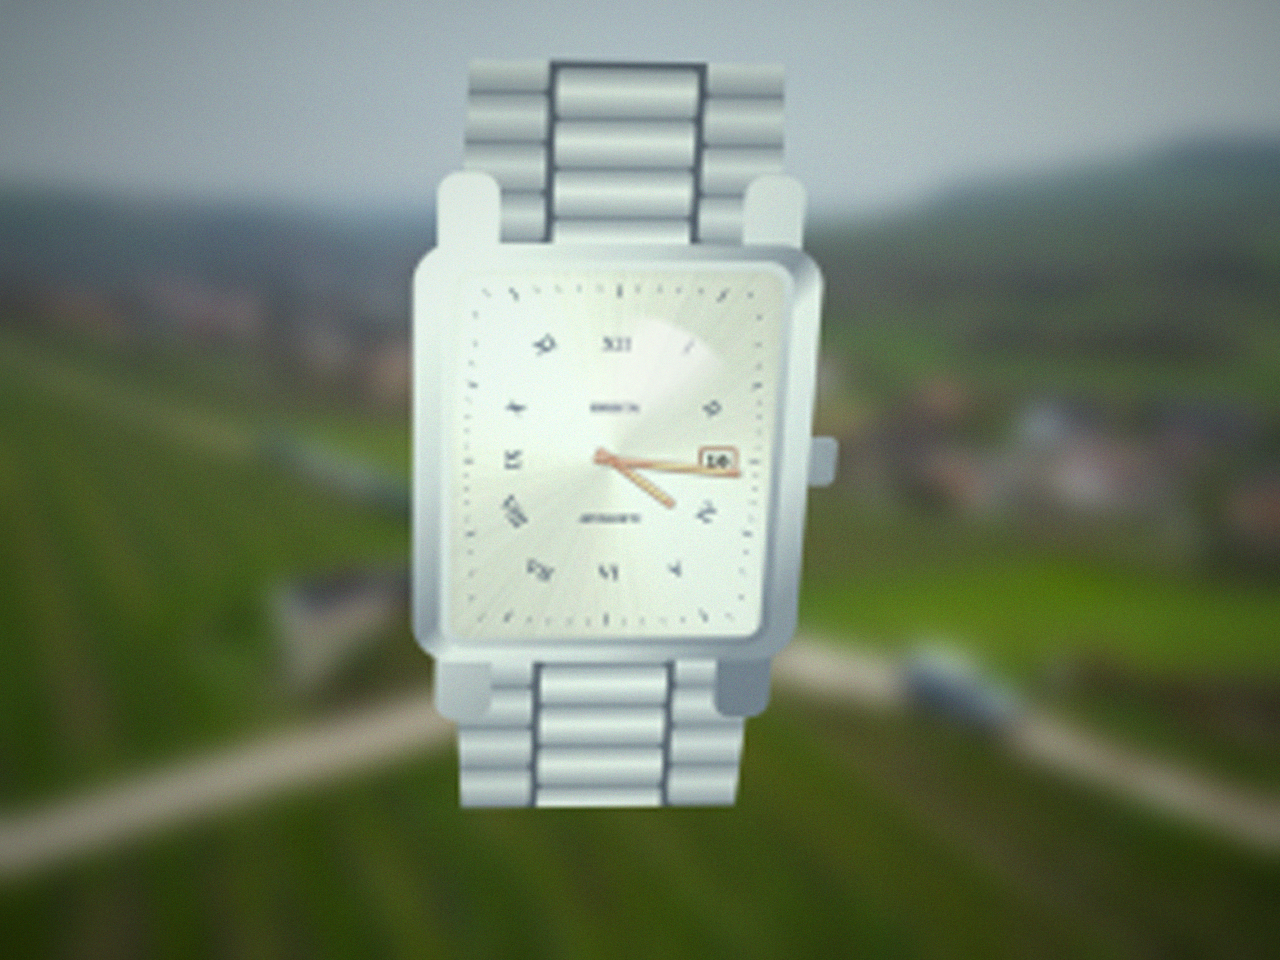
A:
4:16
